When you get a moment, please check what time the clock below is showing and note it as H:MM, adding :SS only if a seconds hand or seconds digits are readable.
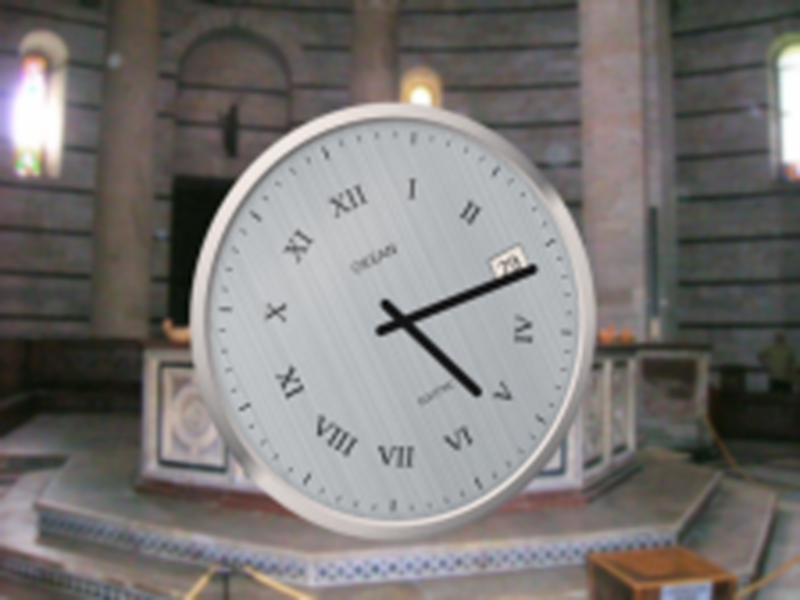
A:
5:16
